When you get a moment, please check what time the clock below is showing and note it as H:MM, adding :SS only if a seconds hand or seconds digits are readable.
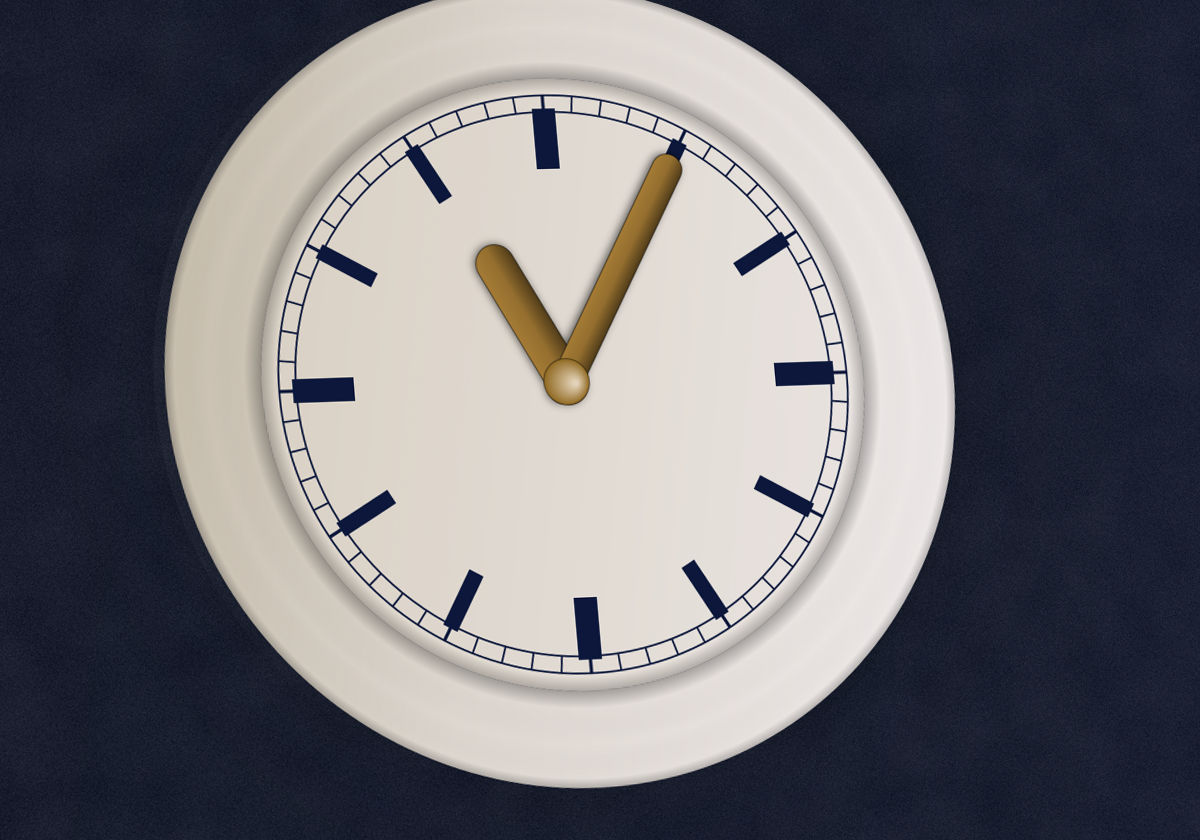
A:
11:05
